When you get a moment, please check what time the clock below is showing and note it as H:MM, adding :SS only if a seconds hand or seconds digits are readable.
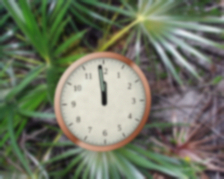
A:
11:59
